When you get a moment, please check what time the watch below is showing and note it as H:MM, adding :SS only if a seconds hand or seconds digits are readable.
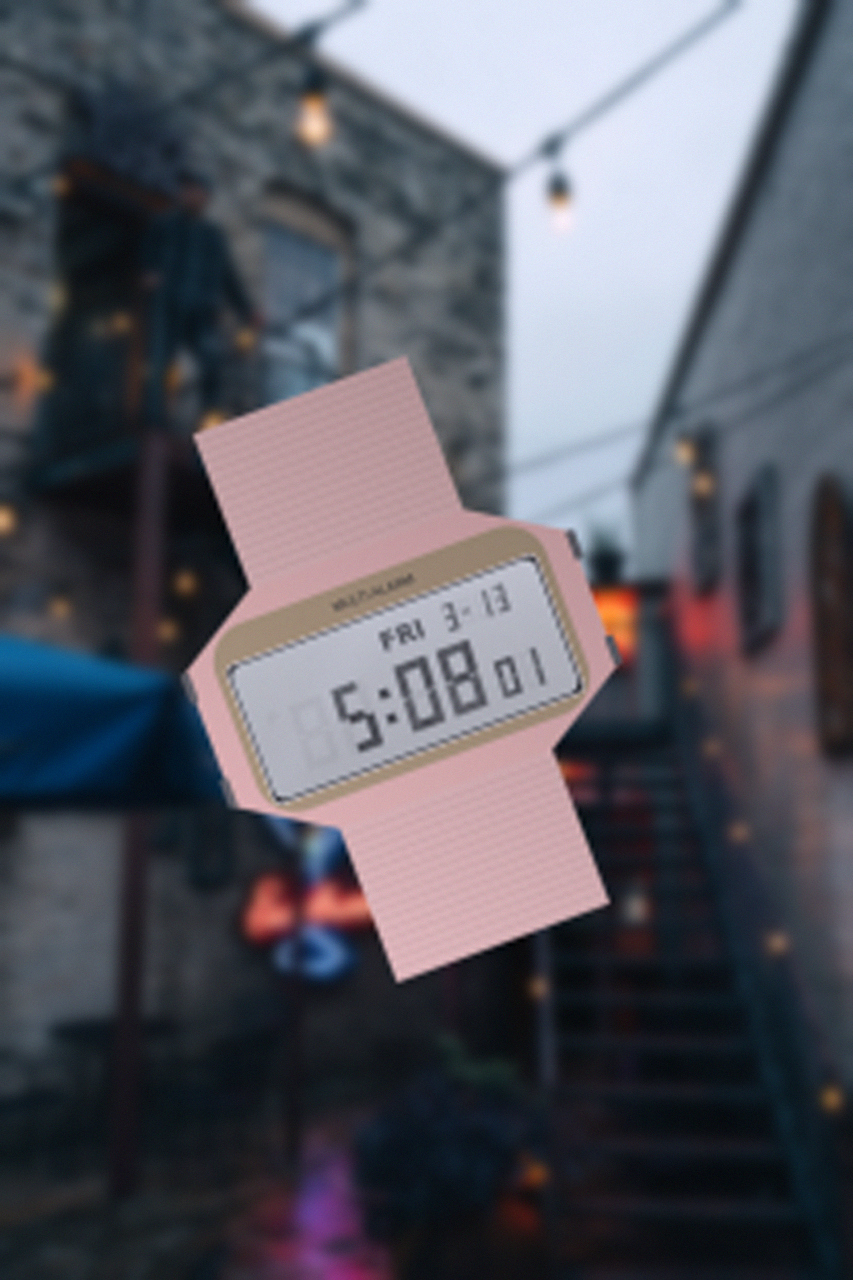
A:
5:08:01
